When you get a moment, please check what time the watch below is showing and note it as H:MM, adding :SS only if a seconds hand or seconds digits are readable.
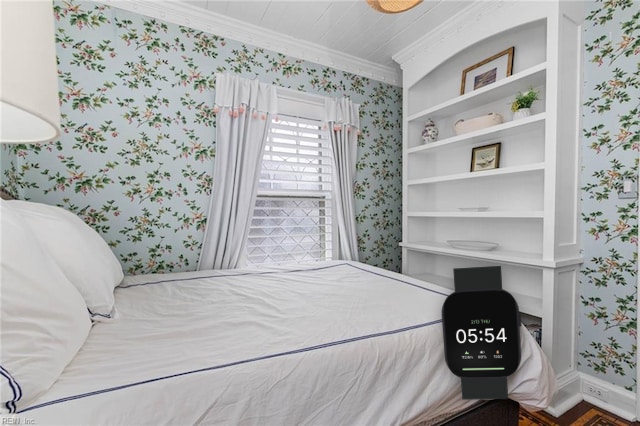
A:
5:54
